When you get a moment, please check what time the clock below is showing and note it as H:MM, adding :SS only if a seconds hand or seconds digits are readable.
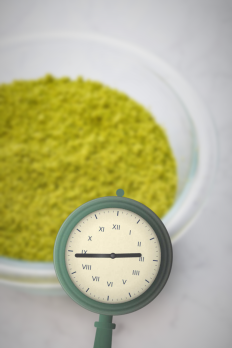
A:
2:44
